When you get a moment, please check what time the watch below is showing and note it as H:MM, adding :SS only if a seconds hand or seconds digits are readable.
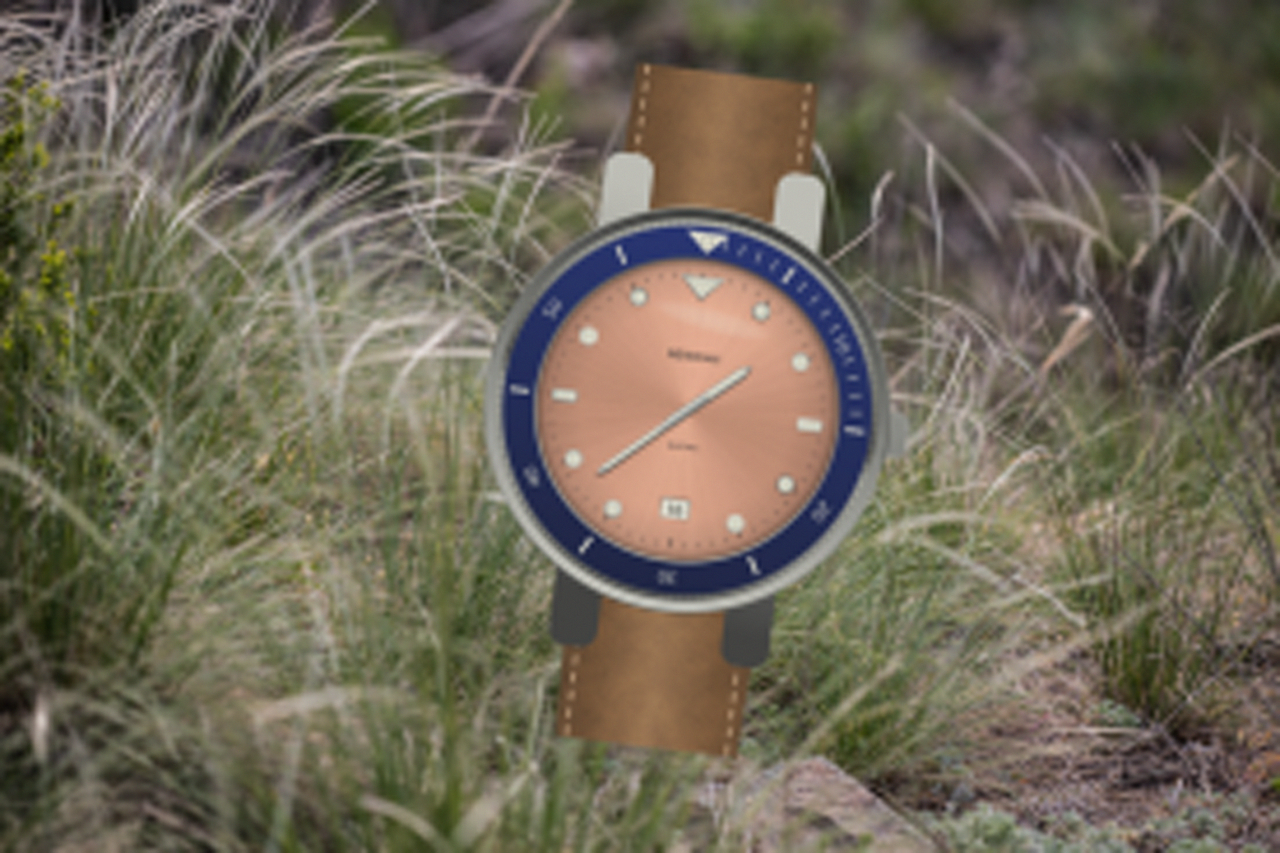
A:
1:38
